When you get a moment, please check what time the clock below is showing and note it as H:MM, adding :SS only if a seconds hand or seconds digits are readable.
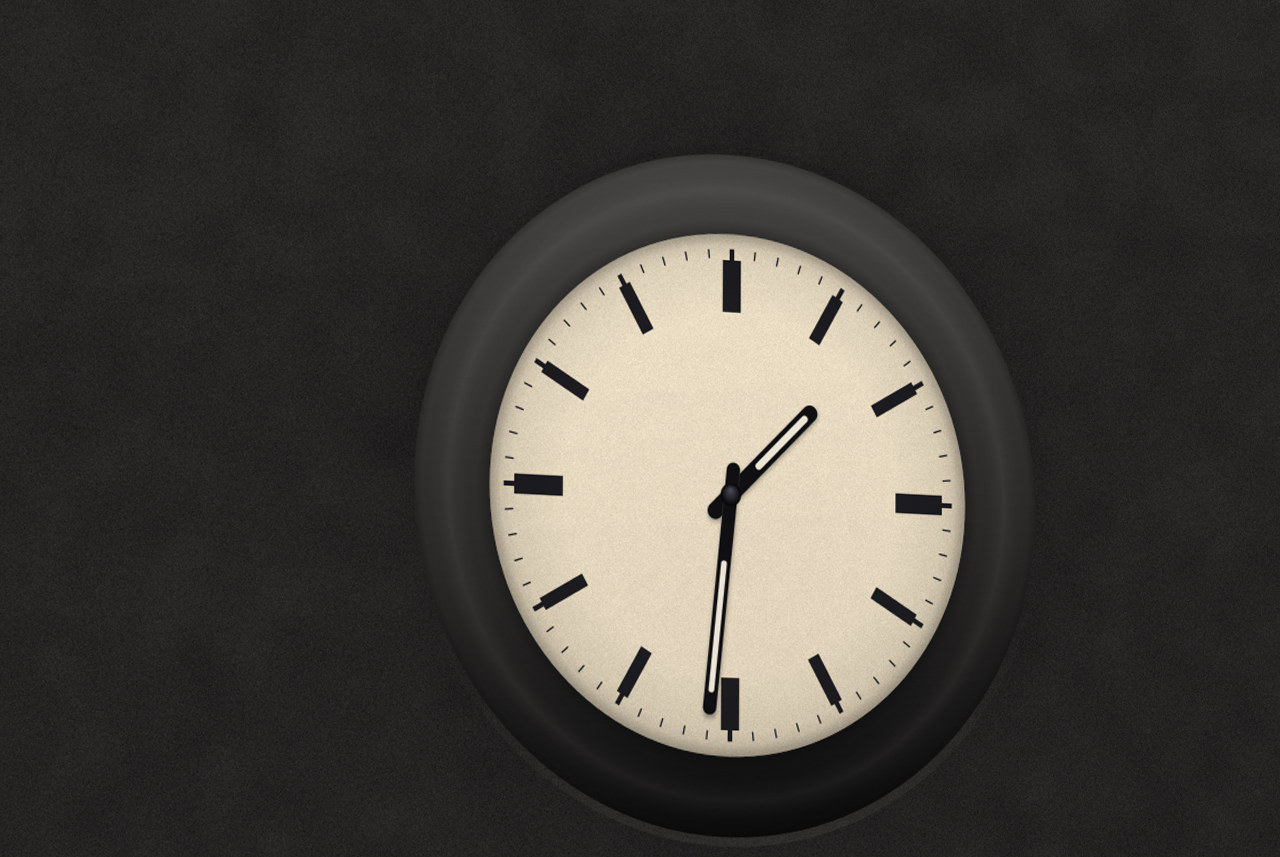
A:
1:31
